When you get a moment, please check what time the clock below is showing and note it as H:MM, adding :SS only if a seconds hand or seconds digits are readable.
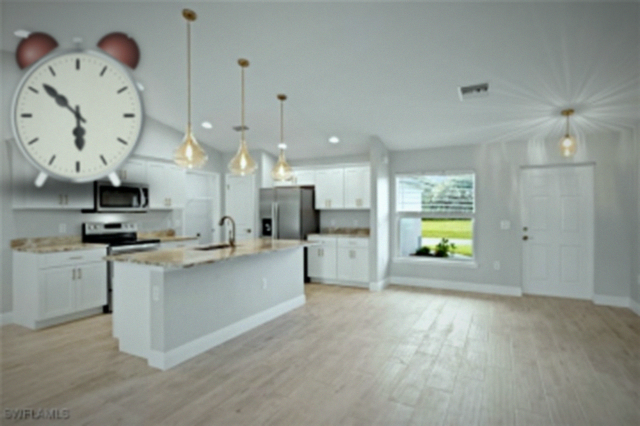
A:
5:52
